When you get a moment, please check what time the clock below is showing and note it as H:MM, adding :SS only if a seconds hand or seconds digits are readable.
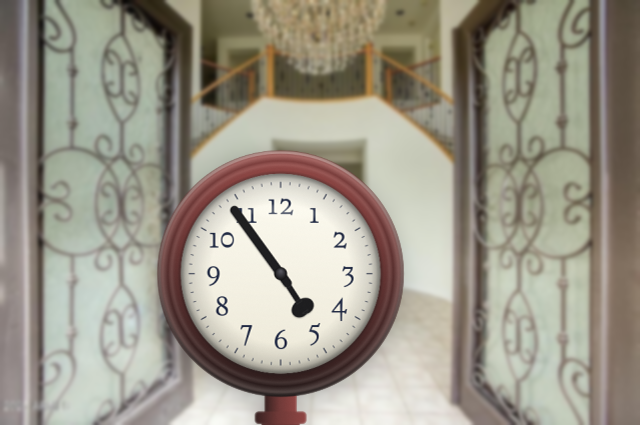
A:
4:54
